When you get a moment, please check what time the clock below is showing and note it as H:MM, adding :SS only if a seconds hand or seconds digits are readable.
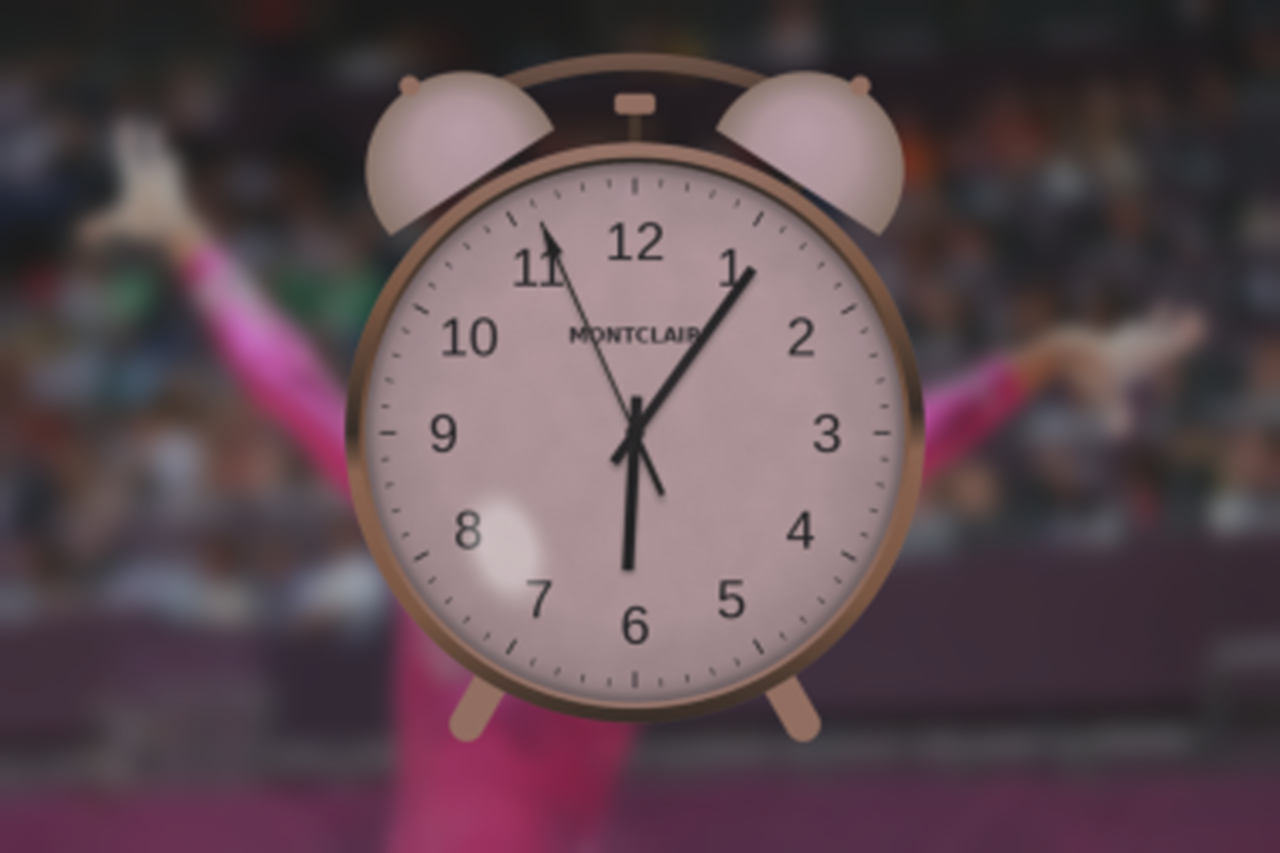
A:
6:05:56
